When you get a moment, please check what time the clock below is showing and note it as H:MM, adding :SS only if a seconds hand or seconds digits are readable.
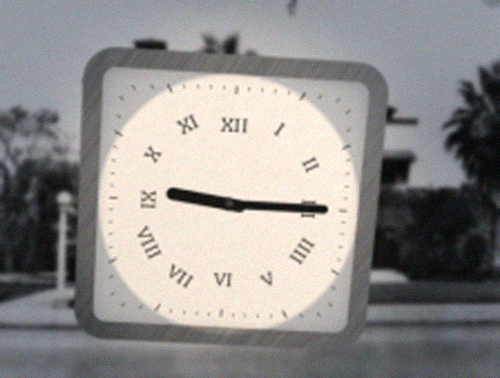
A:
9:15
